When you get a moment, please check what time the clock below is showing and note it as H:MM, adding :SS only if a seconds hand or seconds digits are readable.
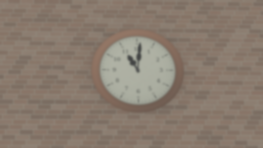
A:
11:01
